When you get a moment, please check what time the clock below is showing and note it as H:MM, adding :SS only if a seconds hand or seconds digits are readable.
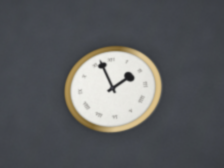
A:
1:57
